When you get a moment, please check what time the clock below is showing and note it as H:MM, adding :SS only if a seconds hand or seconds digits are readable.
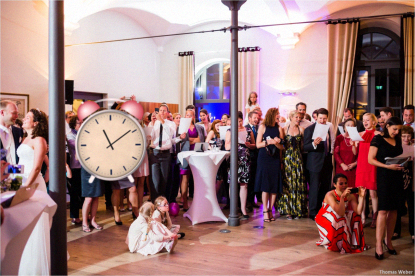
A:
11:09
